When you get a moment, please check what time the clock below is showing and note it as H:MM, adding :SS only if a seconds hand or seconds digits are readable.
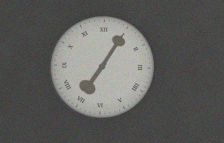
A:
7:05
